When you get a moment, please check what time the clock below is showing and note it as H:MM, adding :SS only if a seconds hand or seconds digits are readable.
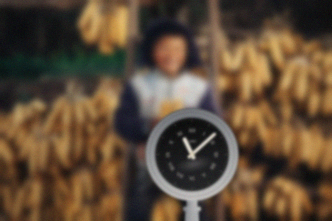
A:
11:08
